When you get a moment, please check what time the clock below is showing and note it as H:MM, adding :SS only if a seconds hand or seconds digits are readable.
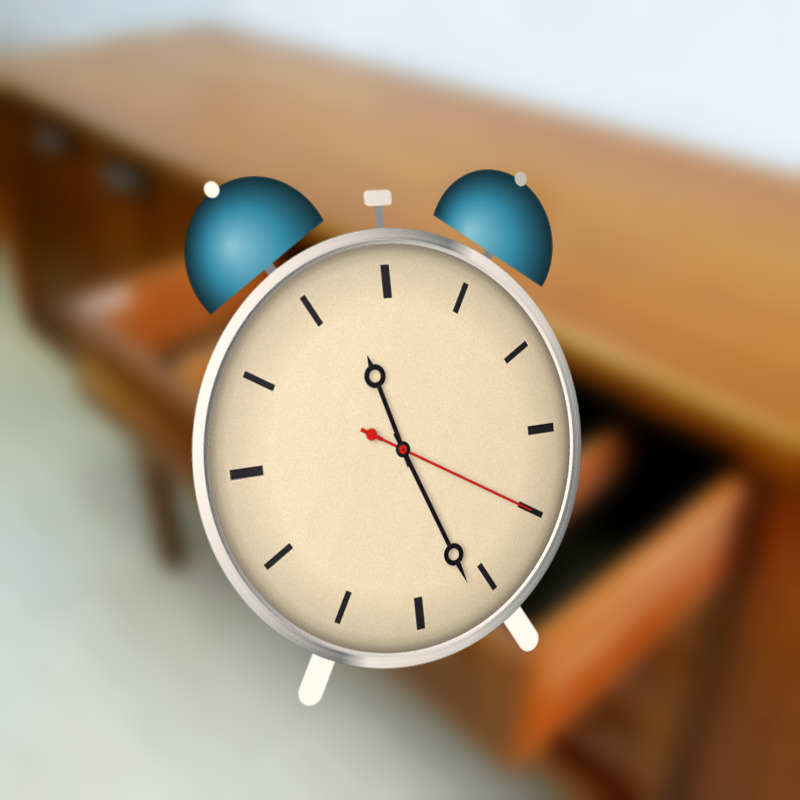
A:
11:26:20
